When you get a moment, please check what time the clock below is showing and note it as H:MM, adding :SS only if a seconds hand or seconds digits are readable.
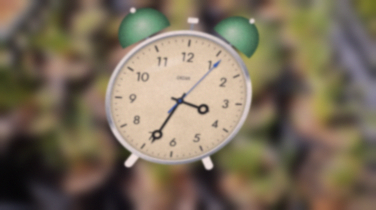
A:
3:34:06
